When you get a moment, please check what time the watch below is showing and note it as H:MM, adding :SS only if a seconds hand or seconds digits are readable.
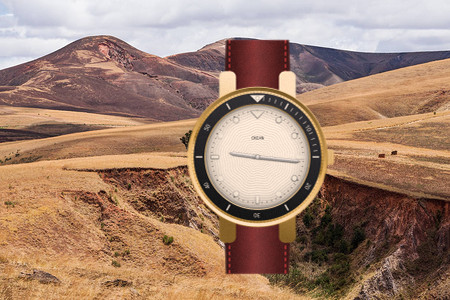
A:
9:16
